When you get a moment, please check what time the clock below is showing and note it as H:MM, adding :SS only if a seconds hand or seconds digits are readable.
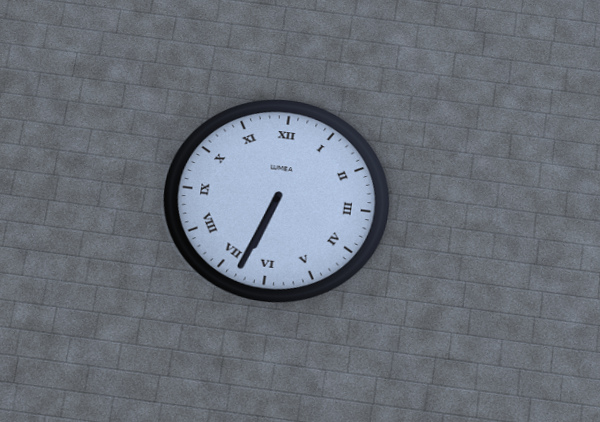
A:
6:33
